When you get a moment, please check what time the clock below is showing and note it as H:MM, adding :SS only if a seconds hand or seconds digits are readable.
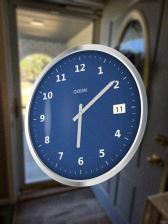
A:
6:09
